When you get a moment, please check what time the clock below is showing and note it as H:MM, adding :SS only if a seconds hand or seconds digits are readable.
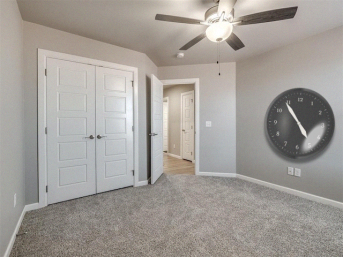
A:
4:54
